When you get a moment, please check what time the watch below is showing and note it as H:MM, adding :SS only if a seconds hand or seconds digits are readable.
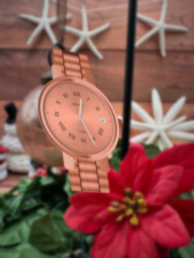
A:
12:26
